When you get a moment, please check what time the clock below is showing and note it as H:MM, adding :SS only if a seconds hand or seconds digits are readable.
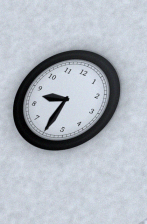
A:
8:30
